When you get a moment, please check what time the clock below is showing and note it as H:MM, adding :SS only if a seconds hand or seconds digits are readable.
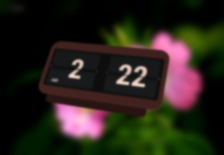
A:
2:22
